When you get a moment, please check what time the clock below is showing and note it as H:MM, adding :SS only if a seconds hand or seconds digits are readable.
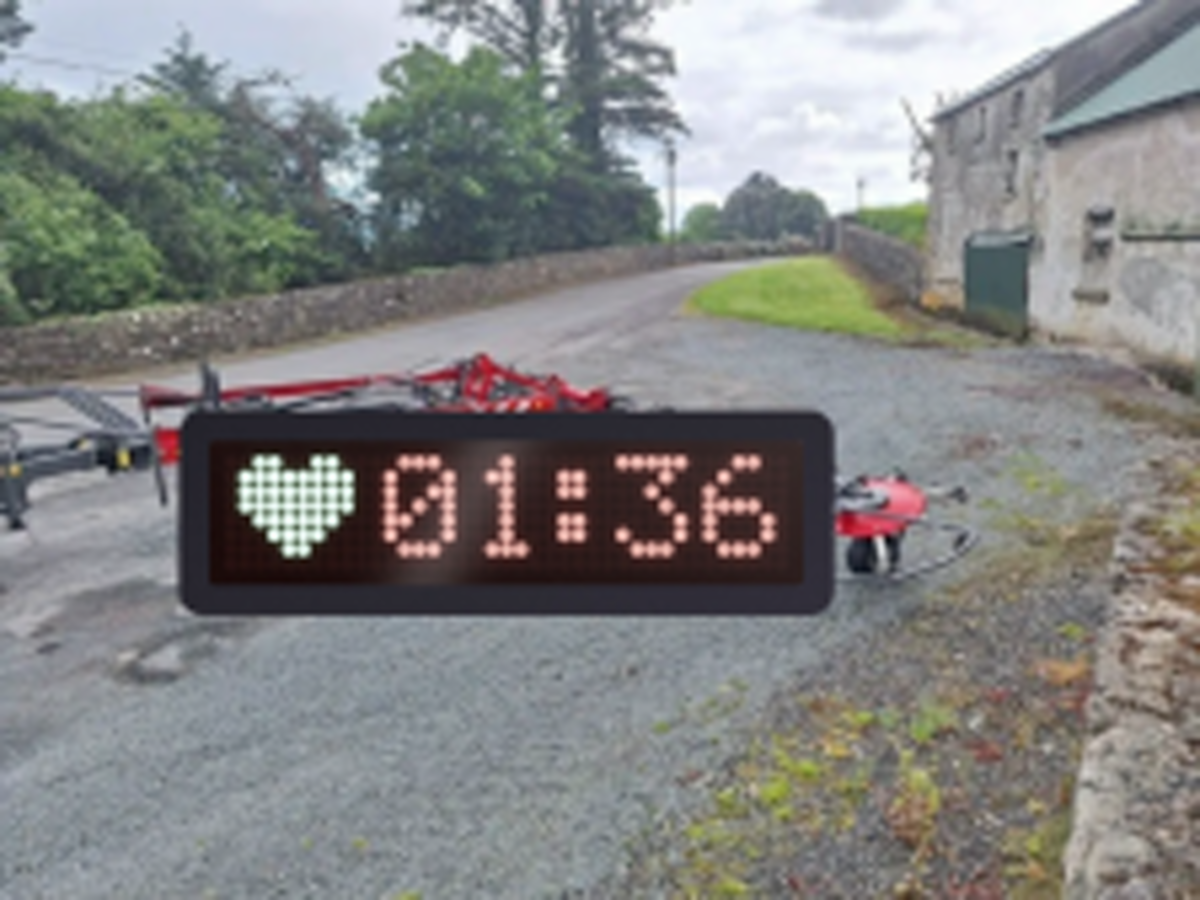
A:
1:36
